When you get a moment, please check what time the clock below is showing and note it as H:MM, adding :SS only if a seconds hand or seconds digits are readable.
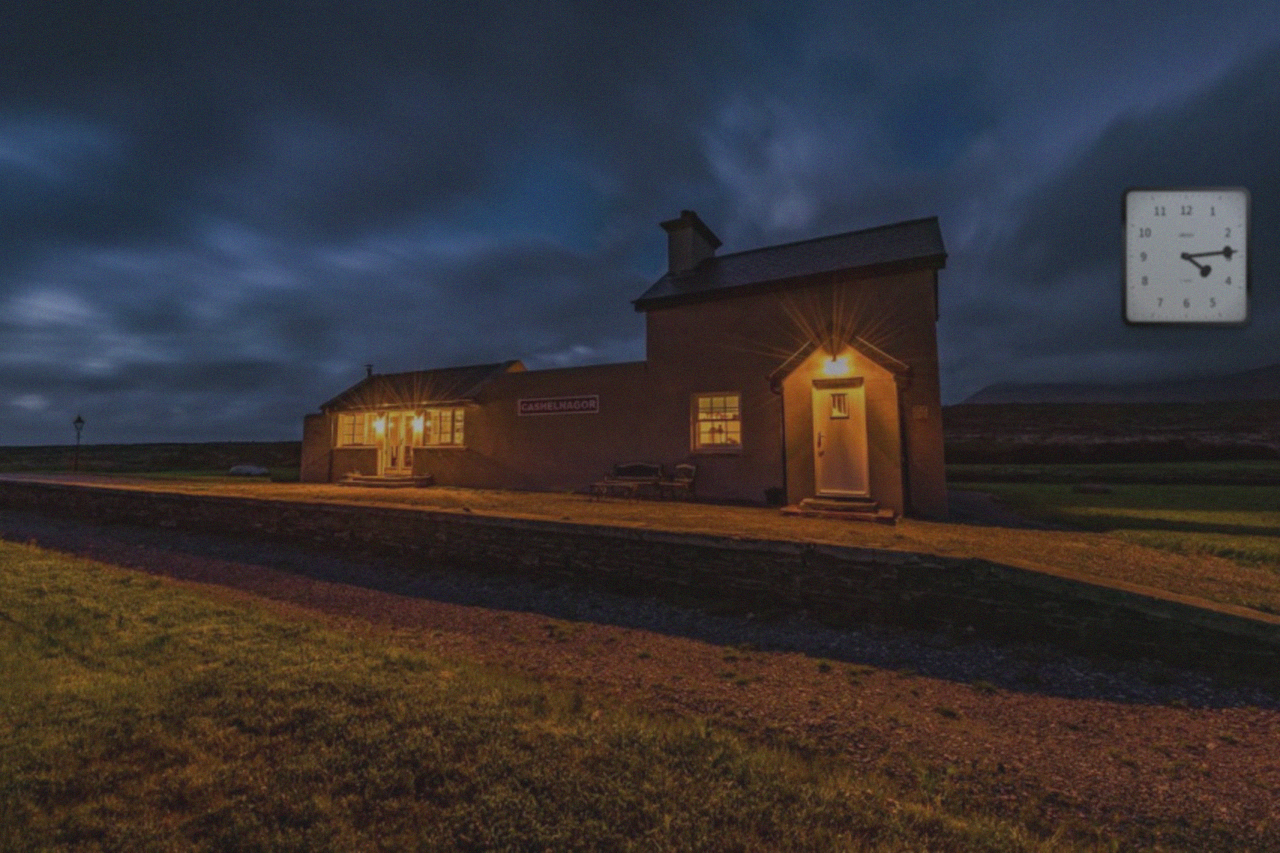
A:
4:14
